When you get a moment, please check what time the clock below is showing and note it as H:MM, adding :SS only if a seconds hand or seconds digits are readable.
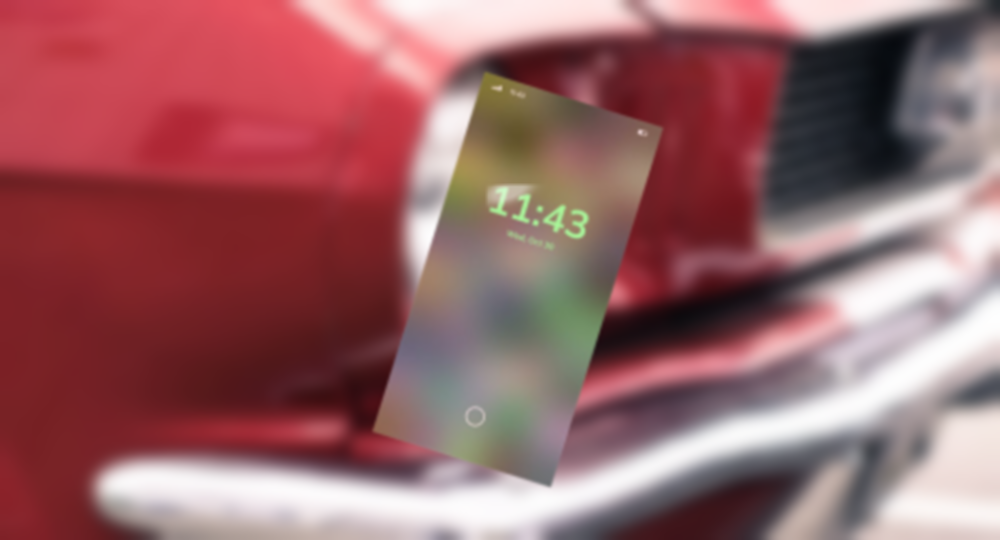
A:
11:43
